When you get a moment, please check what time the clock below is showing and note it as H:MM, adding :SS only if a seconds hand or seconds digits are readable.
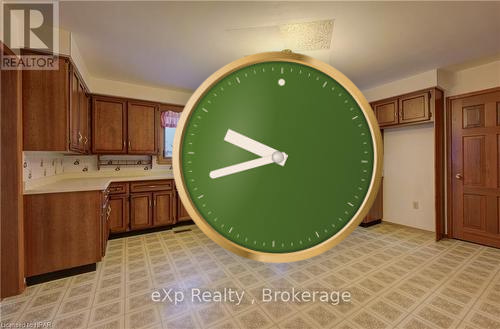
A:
9:42
